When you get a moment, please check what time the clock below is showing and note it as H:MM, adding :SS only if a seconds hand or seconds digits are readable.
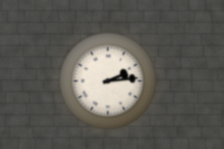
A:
2:14
